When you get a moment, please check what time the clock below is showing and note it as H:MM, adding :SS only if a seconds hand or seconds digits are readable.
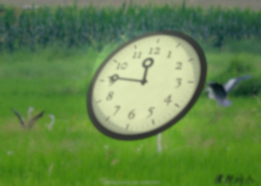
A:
11:46
